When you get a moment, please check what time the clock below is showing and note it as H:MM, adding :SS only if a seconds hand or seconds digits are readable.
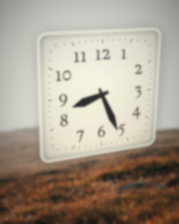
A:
8:26
